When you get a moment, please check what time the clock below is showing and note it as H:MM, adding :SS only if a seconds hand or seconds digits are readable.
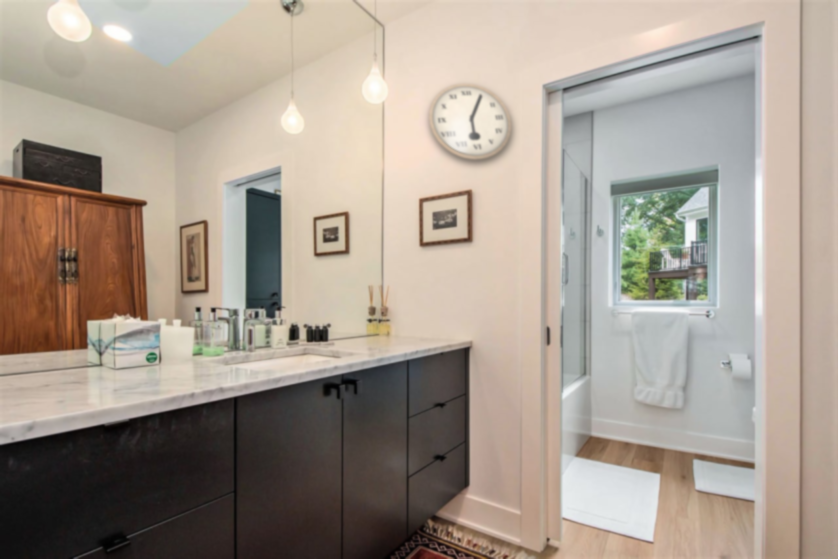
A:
6:05
